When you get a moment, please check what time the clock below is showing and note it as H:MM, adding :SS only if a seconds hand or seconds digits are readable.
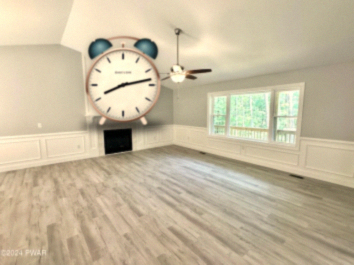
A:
8:13
